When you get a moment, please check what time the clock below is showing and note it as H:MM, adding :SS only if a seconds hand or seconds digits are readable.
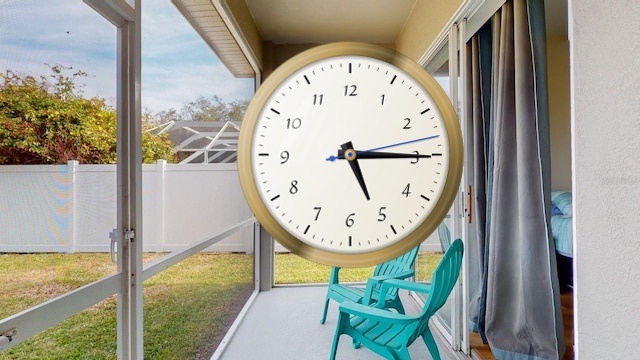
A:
5:15:13
